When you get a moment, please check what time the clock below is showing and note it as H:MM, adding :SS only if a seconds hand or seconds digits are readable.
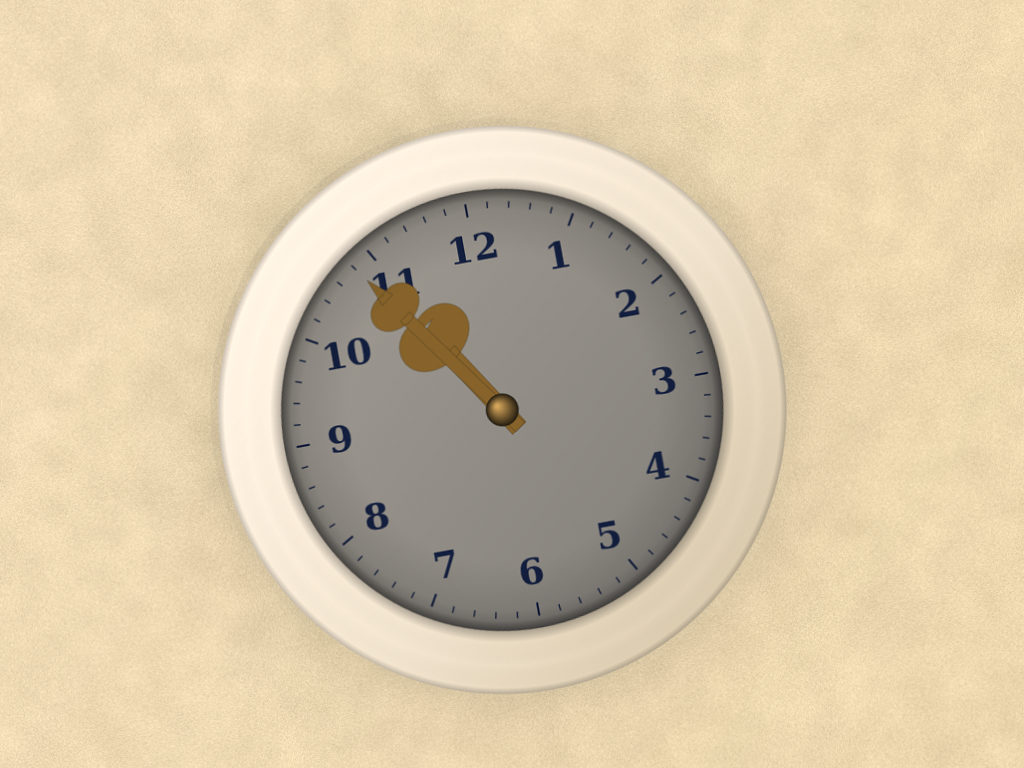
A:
10:54
